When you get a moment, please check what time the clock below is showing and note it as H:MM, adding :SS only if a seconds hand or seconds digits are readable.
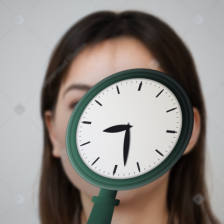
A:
8:28
